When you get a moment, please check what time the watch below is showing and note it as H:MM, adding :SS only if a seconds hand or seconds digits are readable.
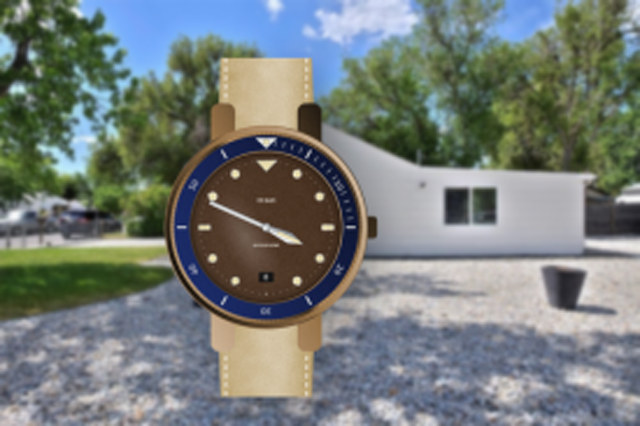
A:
3:49
